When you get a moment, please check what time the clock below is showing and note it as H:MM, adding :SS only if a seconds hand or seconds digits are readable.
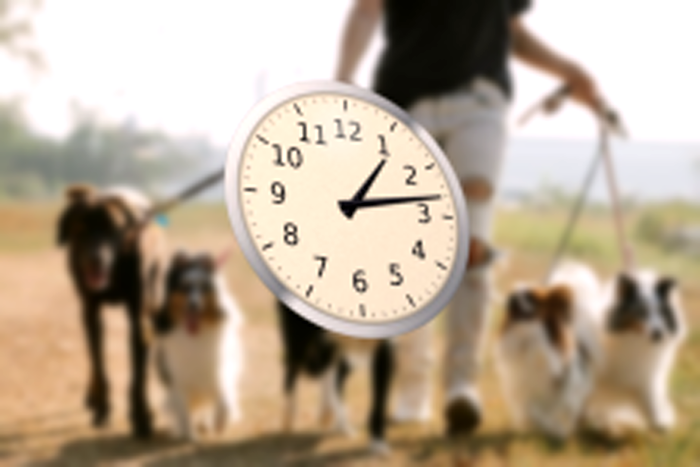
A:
1:13
